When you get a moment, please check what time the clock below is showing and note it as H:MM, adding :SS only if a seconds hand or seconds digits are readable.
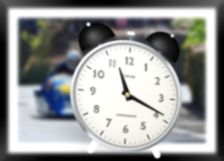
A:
11:19
